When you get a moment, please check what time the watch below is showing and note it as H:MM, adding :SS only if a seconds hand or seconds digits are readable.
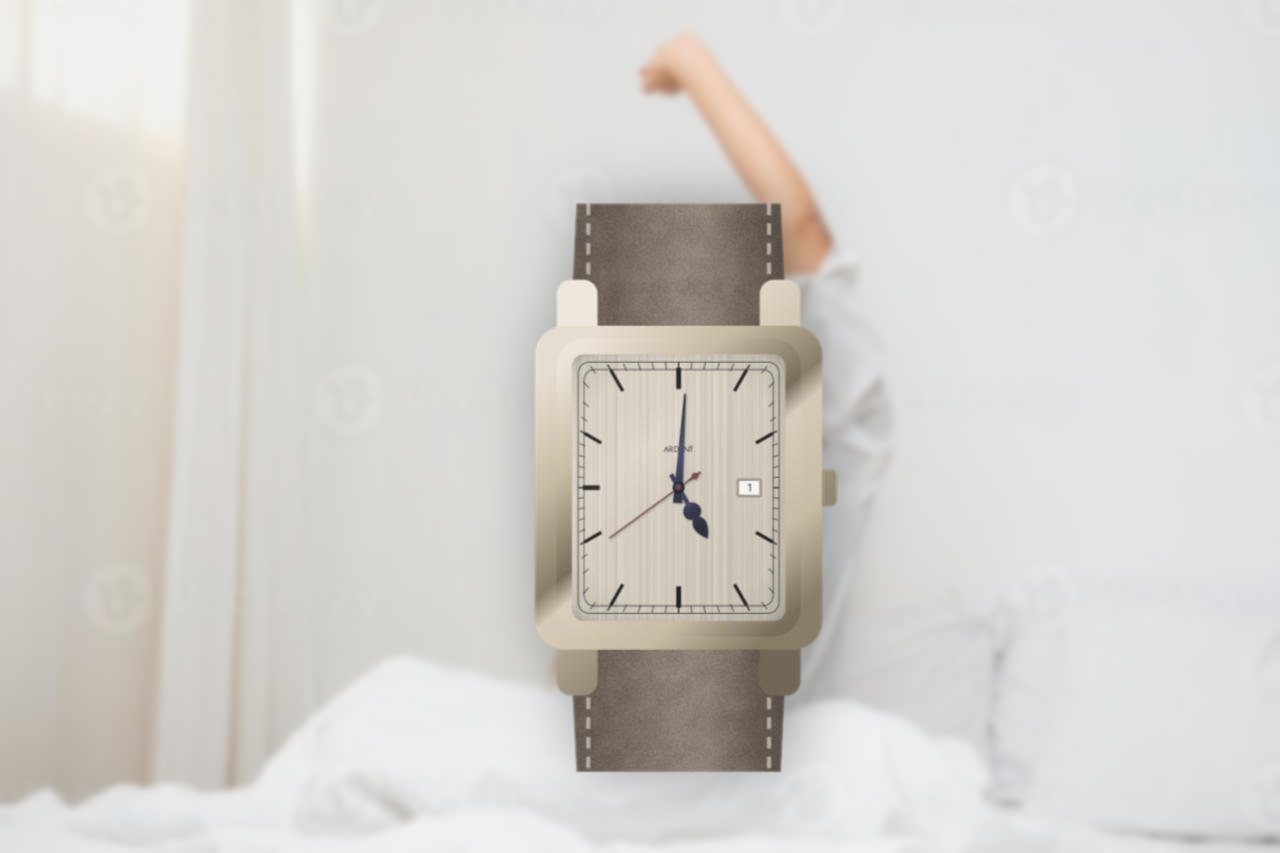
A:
5:00:39
